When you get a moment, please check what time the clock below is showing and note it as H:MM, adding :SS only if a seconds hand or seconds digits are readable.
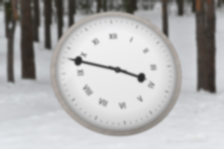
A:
3:48
